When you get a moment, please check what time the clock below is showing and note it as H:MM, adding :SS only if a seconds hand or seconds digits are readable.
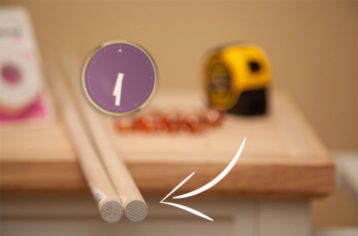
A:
6:31
